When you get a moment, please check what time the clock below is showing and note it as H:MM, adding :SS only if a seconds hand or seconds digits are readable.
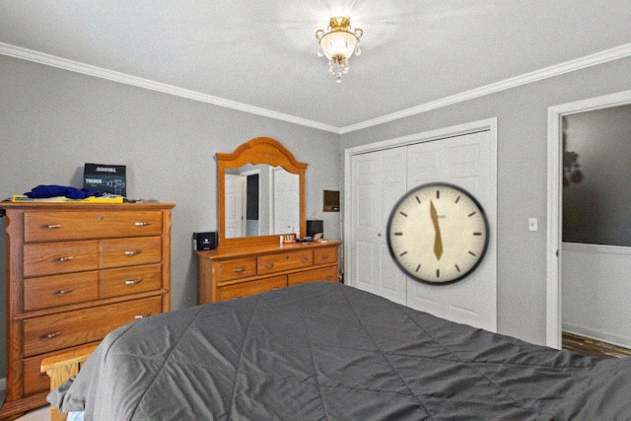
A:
5:58
